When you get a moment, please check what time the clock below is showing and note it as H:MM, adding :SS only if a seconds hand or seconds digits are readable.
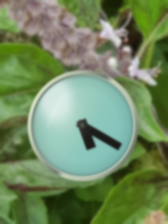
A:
5:20
